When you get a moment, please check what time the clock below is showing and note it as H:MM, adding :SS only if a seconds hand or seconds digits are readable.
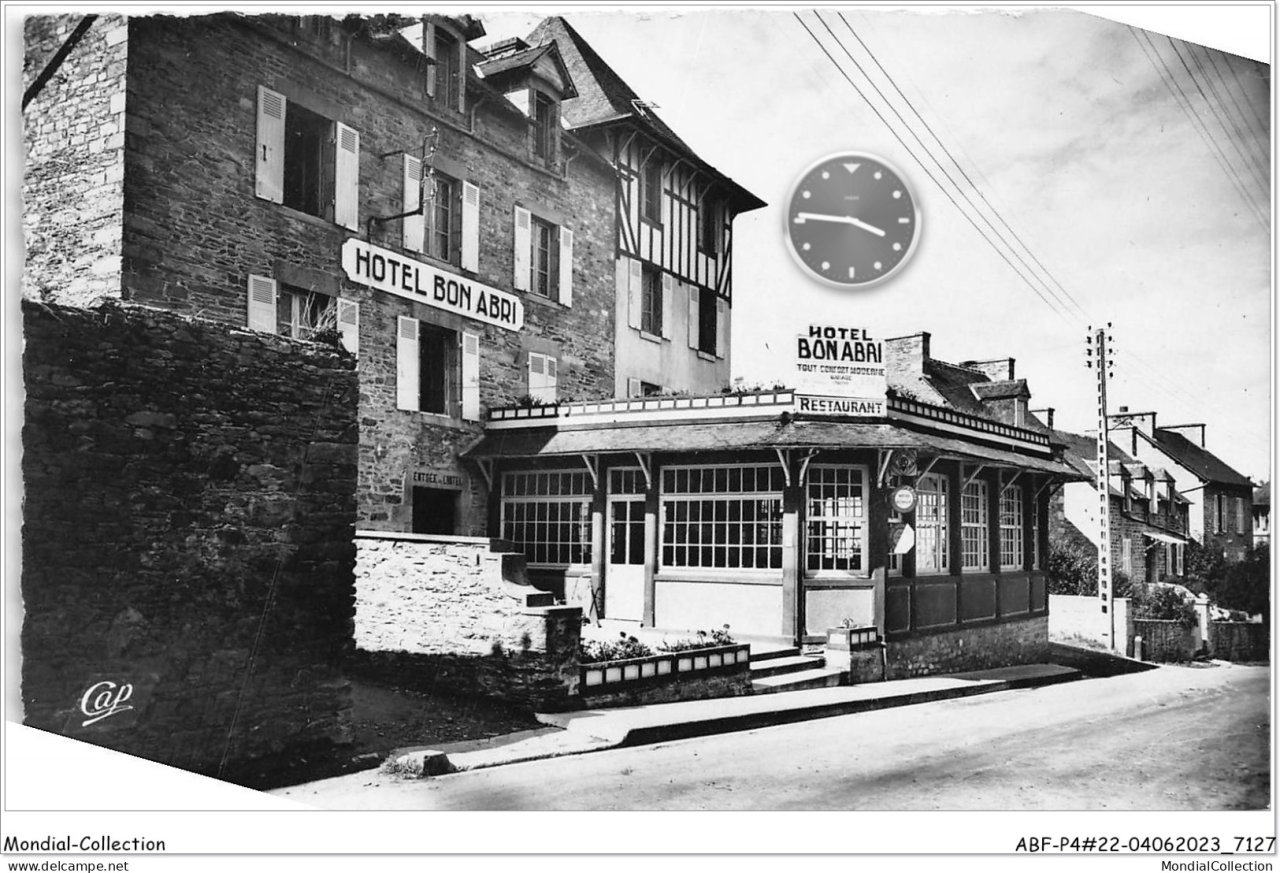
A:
3:46
